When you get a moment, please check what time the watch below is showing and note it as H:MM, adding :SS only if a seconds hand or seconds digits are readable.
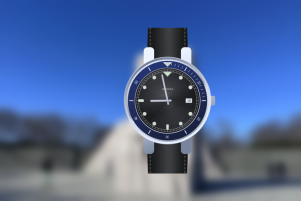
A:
8:58
